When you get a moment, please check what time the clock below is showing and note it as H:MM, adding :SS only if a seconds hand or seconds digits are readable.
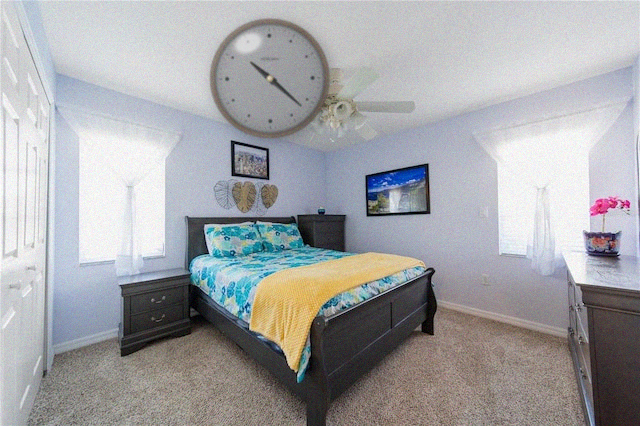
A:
10:22
